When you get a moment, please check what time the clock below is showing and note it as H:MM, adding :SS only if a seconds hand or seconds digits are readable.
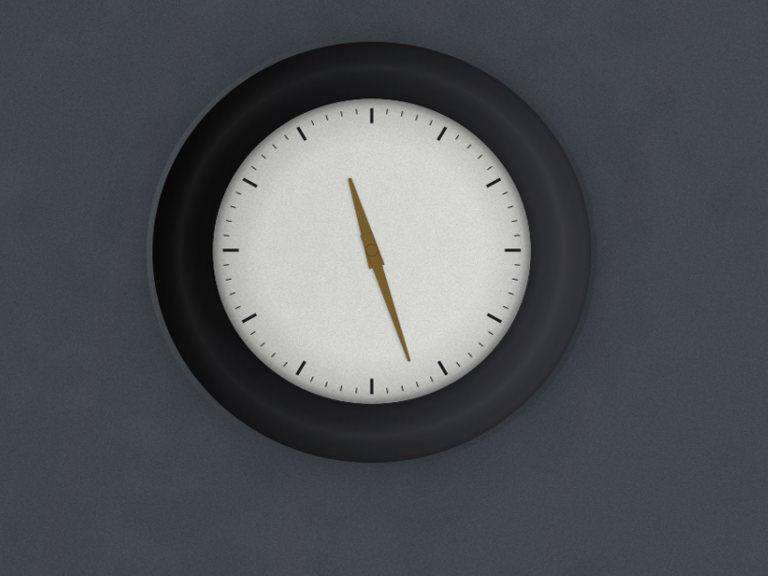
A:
11:27
